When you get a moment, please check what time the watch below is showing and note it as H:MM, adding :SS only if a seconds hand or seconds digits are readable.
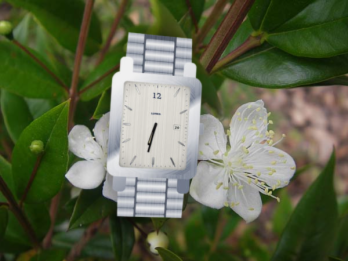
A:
6:32
